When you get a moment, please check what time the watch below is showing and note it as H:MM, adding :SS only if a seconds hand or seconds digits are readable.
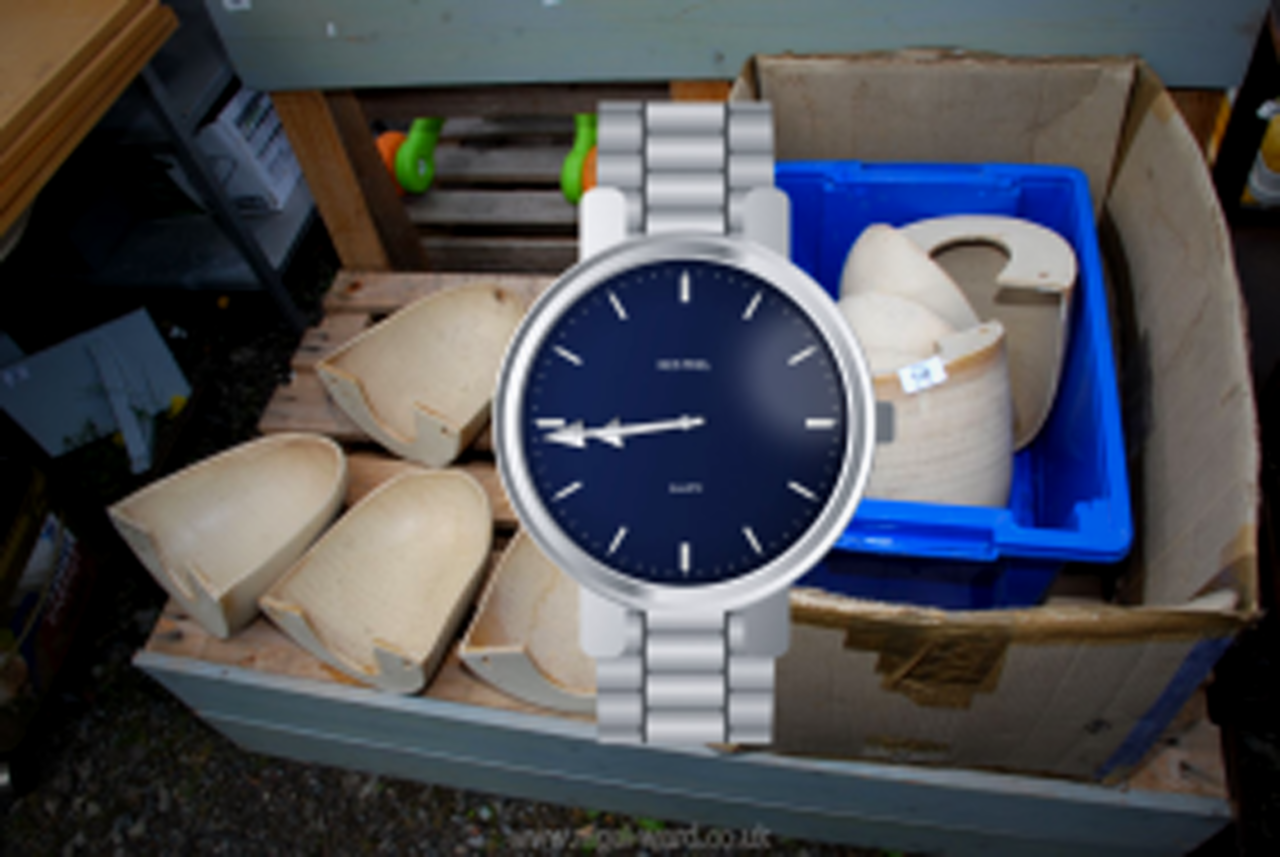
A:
8:44
